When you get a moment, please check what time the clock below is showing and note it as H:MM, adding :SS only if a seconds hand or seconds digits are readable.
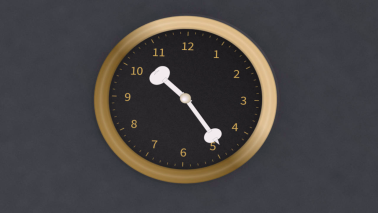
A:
10:24
